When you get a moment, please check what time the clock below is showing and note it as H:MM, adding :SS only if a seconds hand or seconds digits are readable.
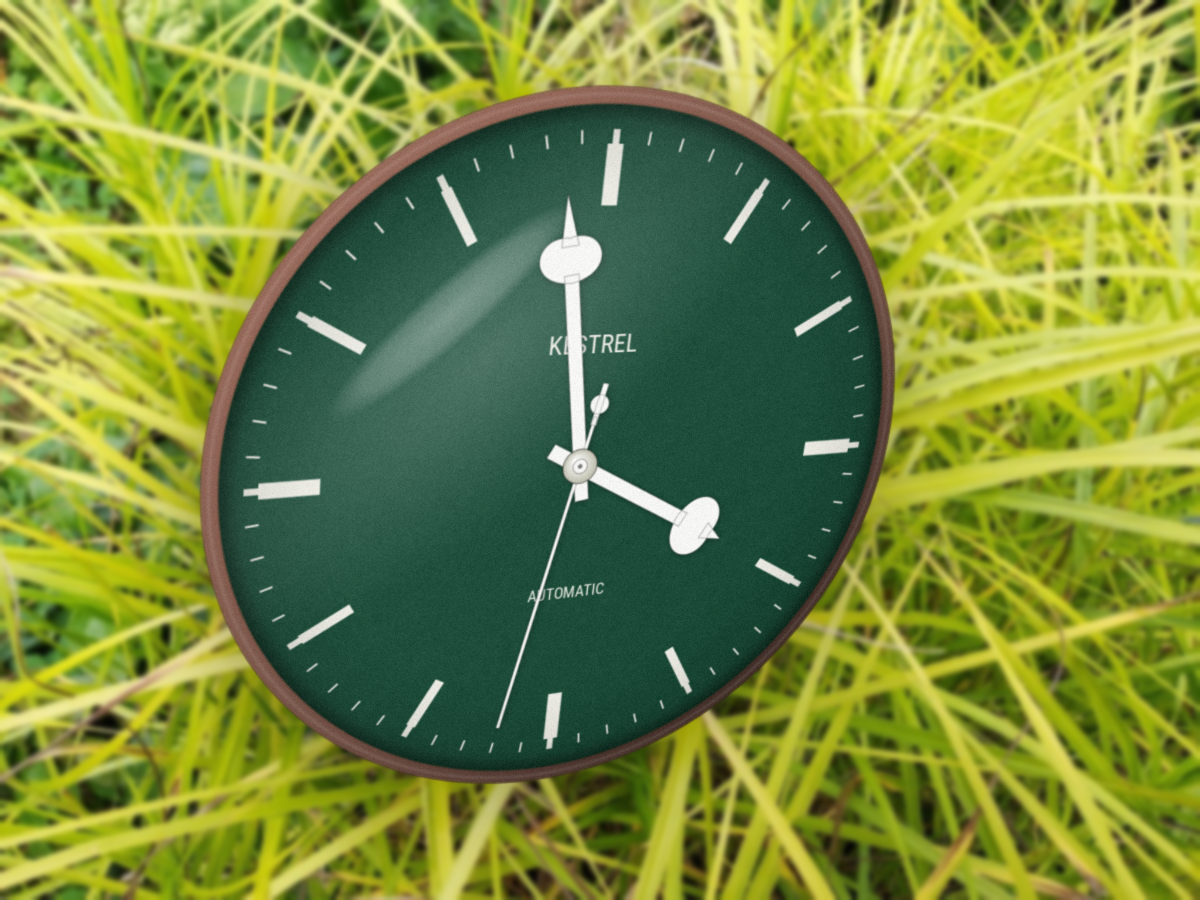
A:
3:58:32
